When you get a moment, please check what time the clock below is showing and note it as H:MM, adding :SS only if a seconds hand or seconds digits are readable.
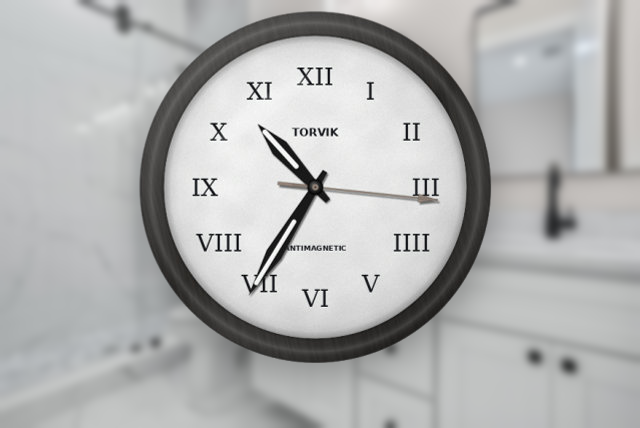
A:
10:35:16
